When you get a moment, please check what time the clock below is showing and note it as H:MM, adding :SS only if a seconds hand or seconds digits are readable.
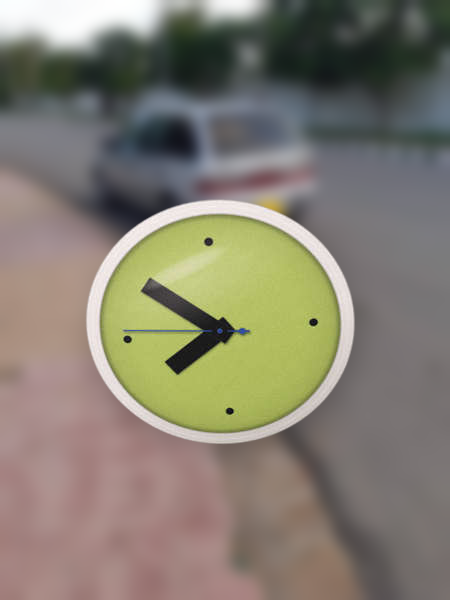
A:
7:51:46
